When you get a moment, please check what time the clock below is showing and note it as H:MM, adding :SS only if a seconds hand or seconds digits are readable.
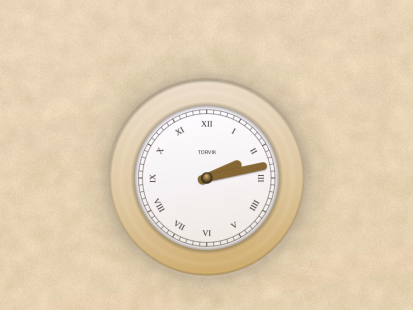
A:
2:13
